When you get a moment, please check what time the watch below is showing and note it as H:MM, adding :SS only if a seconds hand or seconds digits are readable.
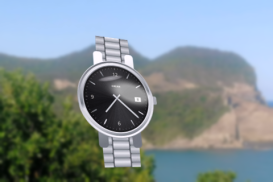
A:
7:22
